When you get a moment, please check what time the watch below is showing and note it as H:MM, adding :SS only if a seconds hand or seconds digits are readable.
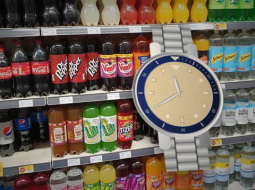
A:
11:40
